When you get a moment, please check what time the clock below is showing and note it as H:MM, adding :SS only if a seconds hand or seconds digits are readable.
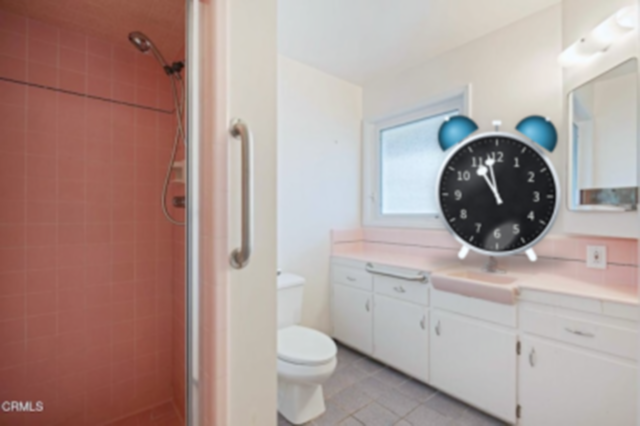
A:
10:58
